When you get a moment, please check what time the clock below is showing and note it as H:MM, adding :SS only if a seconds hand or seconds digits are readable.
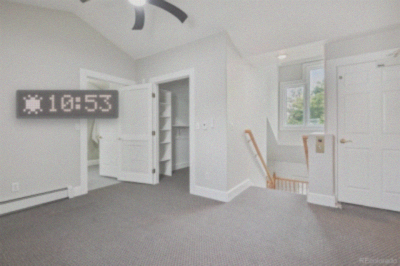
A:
10:53
